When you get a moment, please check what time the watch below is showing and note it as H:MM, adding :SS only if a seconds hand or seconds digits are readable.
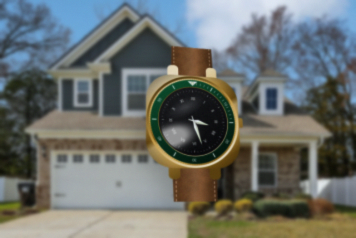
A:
3:27
